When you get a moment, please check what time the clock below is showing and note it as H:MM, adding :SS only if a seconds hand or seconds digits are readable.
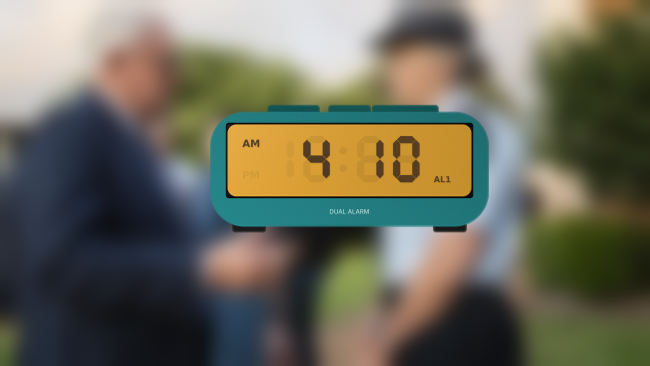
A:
4:10
